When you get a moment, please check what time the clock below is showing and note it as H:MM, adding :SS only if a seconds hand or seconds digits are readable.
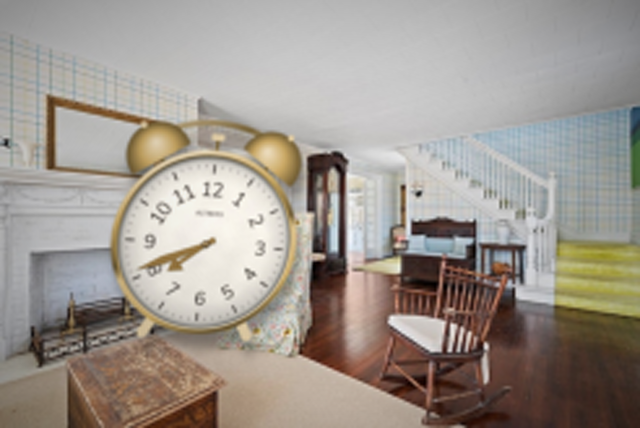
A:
7:41
